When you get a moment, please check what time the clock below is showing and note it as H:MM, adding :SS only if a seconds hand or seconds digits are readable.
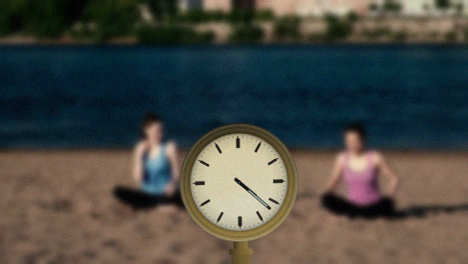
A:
4:22
